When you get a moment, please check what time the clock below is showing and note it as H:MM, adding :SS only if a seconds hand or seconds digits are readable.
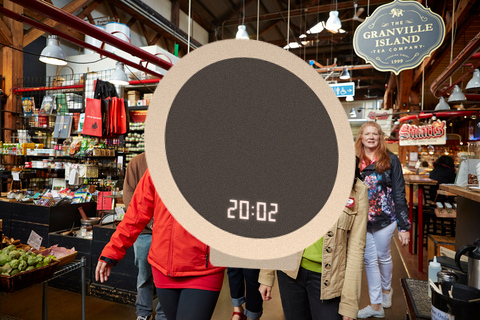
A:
20:02
